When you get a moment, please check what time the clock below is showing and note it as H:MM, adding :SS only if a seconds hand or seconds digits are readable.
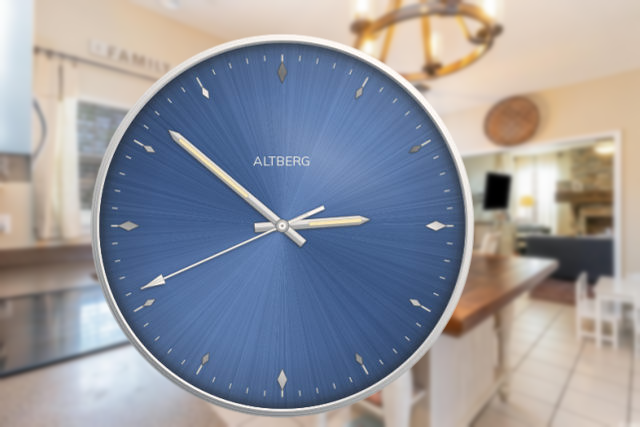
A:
2:51:41
